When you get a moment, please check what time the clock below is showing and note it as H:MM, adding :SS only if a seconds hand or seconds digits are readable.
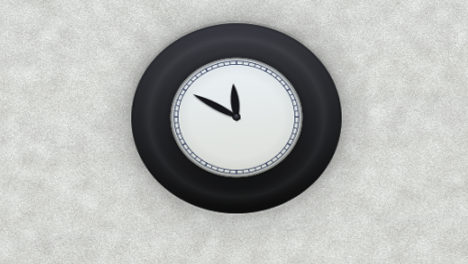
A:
11:50
